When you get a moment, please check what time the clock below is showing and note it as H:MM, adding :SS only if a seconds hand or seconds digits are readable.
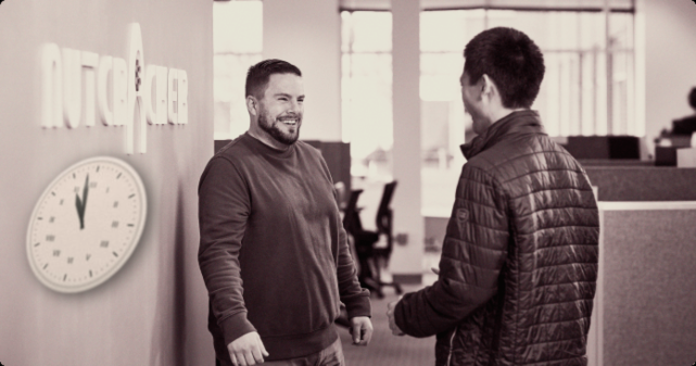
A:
10:58
